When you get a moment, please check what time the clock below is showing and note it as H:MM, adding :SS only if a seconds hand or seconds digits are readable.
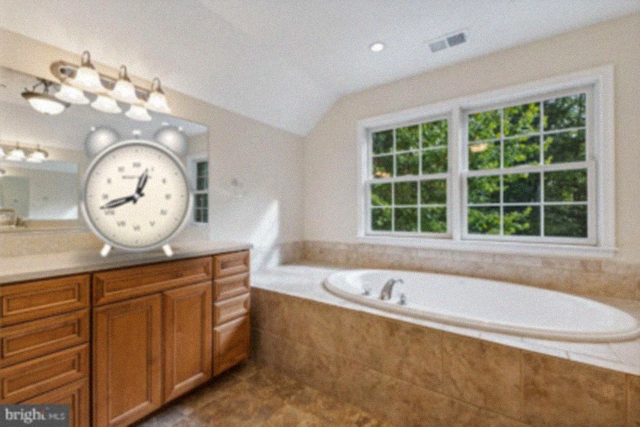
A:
12:42
